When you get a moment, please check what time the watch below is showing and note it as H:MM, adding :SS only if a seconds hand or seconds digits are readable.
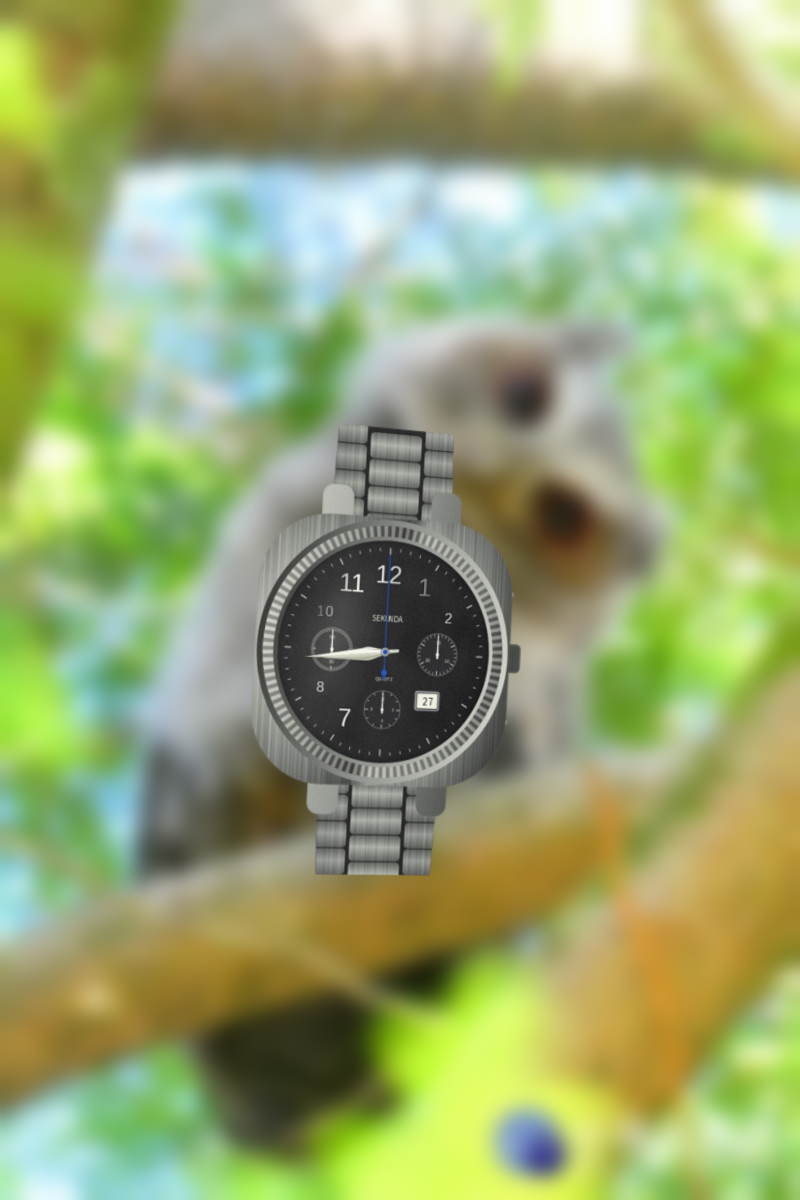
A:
8:44
